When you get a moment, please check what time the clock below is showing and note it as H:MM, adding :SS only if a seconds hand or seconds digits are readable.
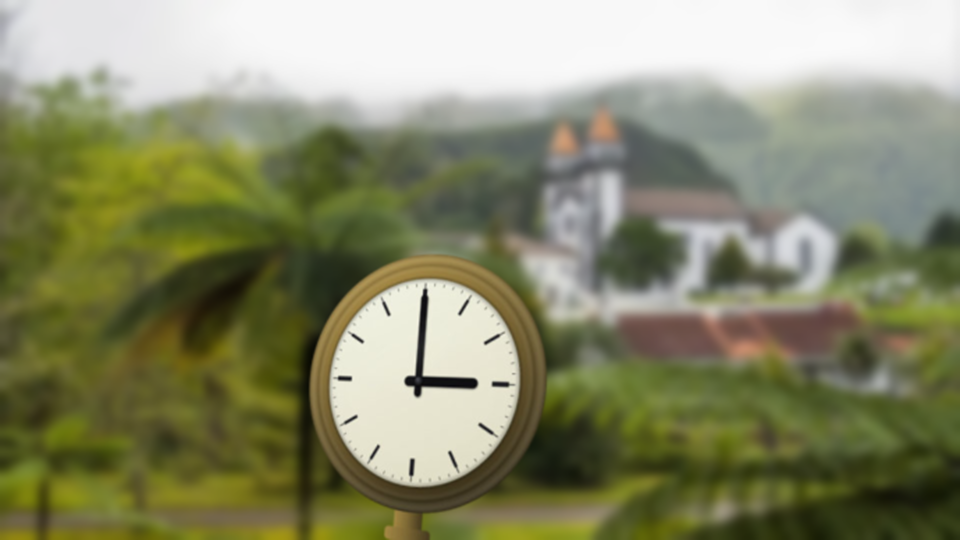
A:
3:00
